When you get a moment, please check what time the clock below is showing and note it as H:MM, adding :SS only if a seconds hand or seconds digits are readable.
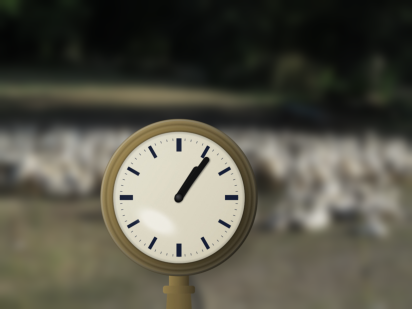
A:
1:06
